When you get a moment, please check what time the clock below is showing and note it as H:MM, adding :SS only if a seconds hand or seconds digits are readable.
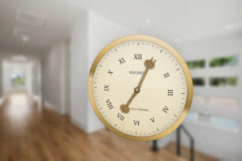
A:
7:04
